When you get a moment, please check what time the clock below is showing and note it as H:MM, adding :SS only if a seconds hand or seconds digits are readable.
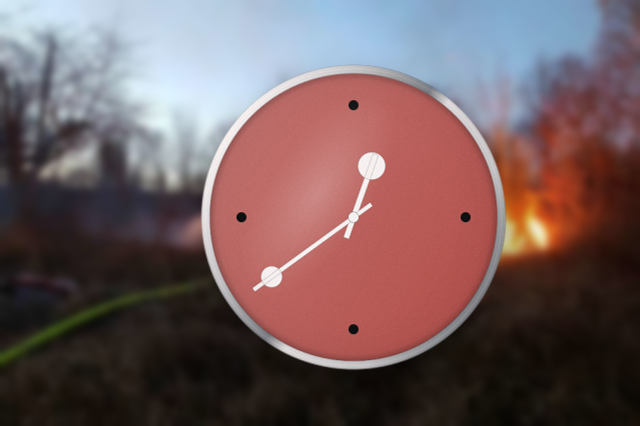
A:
12:39
